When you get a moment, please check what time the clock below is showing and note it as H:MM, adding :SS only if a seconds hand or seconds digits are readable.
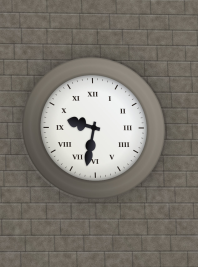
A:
9:32
